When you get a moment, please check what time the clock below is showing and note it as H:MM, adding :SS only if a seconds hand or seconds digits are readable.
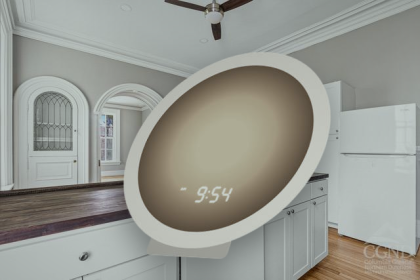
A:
9:54
